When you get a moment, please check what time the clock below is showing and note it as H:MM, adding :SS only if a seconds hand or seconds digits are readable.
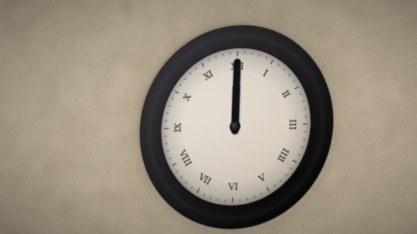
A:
12:00
